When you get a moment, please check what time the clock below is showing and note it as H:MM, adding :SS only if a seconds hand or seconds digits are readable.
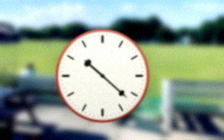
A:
10:22
